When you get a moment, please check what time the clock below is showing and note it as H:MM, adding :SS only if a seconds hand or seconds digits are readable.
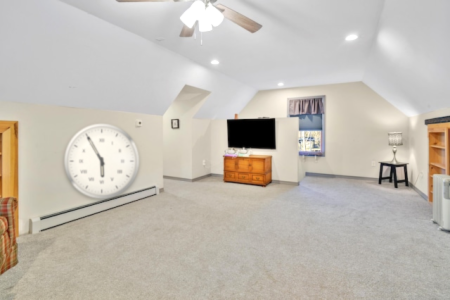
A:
5:55
